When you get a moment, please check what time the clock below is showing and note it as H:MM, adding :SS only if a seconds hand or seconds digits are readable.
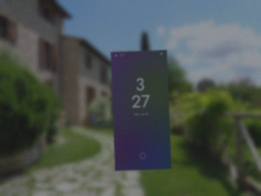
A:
3:27
